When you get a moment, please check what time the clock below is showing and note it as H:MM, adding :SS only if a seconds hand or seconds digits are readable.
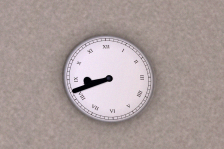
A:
8:42
